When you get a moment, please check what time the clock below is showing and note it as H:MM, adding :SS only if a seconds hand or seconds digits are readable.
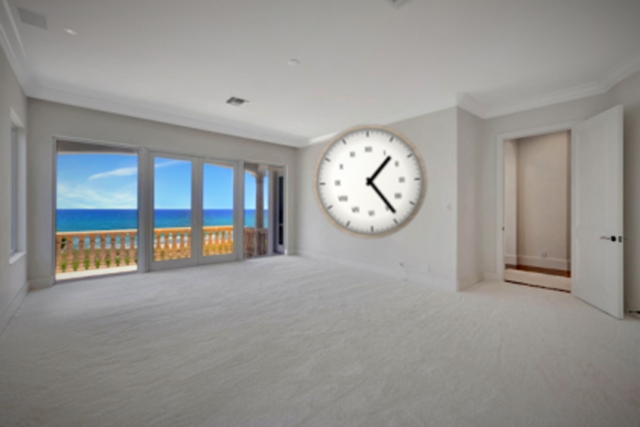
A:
1:24
